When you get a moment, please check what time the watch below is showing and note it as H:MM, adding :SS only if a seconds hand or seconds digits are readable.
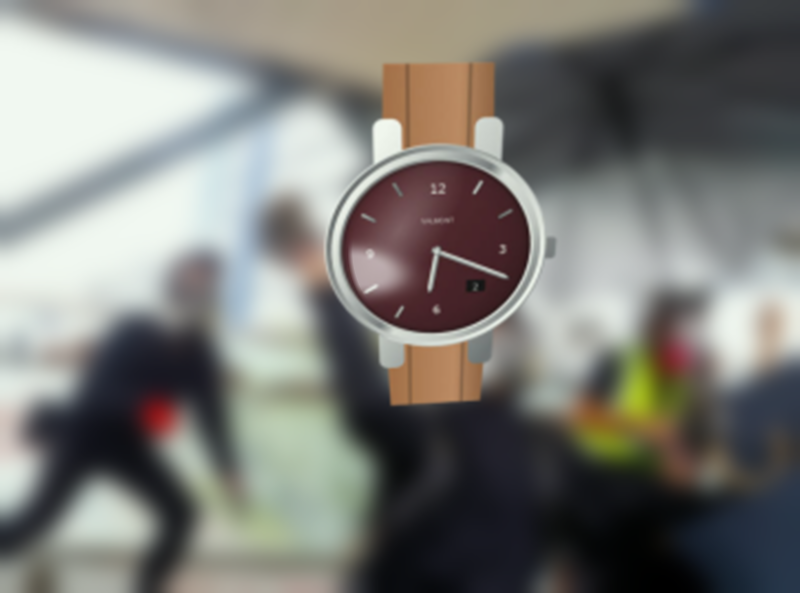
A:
6:19
